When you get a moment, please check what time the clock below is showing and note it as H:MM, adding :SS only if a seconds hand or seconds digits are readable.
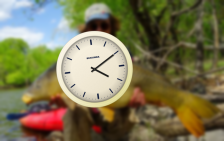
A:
4:10
